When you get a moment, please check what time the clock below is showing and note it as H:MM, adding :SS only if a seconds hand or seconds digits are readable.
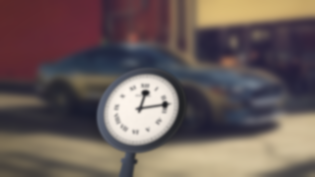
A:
12:13
